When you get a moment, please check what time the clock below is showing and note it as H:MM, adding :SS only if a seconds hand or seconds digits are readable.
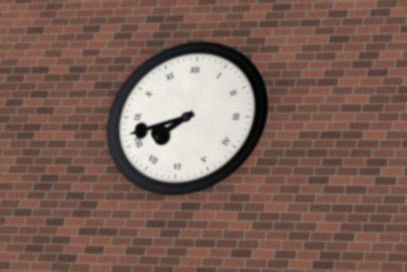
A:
7:42
